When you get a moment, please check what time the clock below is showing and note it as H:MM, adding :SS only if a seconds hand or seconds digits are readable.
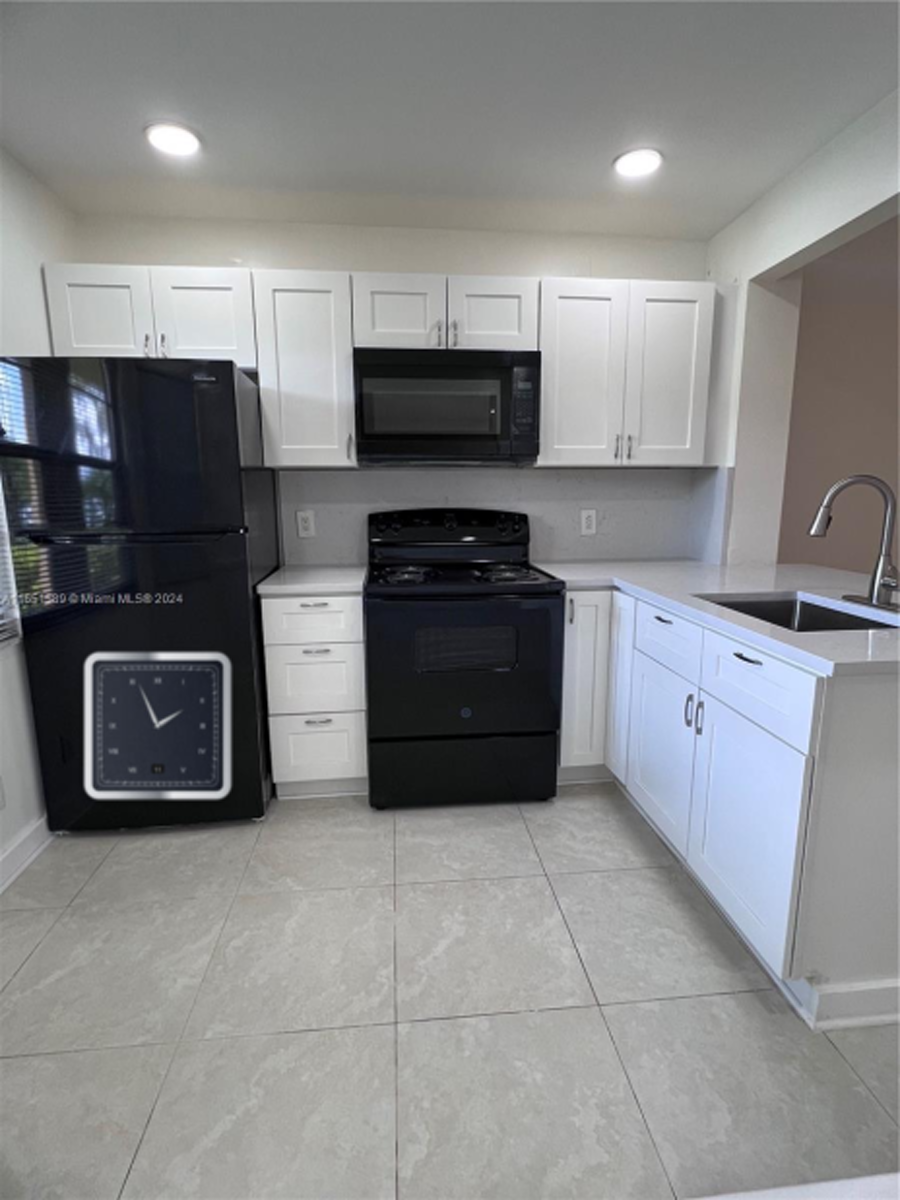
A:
1:56
